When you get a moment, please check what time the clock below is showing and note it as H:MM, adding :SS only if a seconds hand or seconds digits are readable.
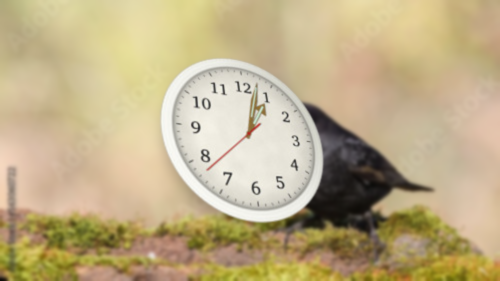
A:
1:02:38
